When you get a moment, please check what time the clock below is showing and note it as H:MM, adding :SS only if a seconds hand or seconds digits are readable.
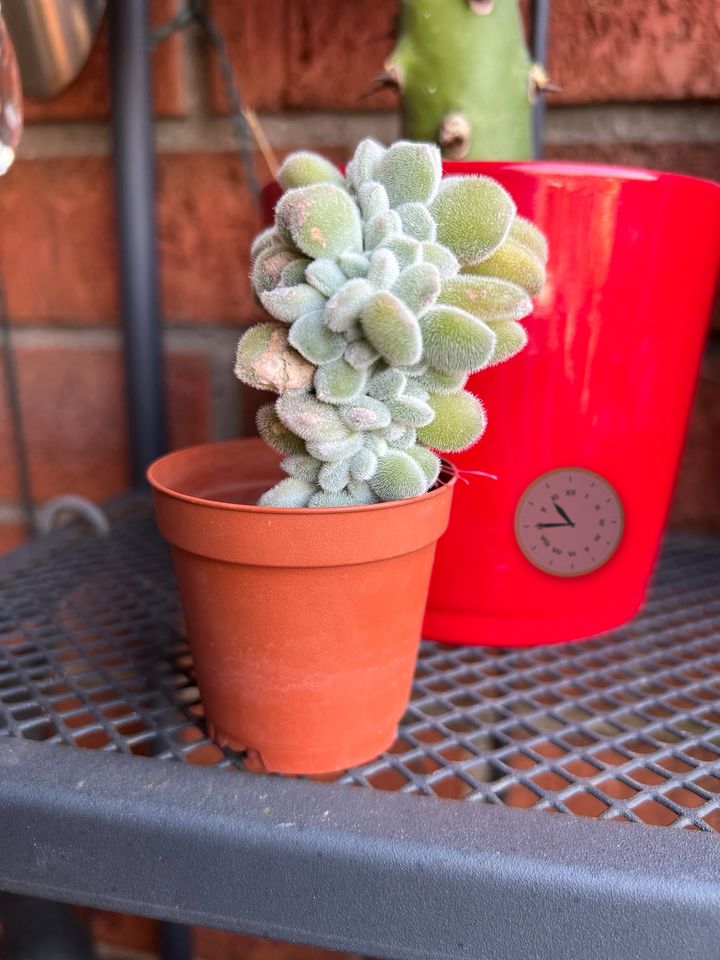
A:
10:45
